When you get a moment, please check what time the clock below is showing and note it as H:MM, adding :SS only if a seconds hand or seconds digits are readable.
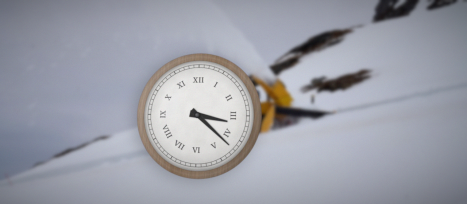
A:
3:22
